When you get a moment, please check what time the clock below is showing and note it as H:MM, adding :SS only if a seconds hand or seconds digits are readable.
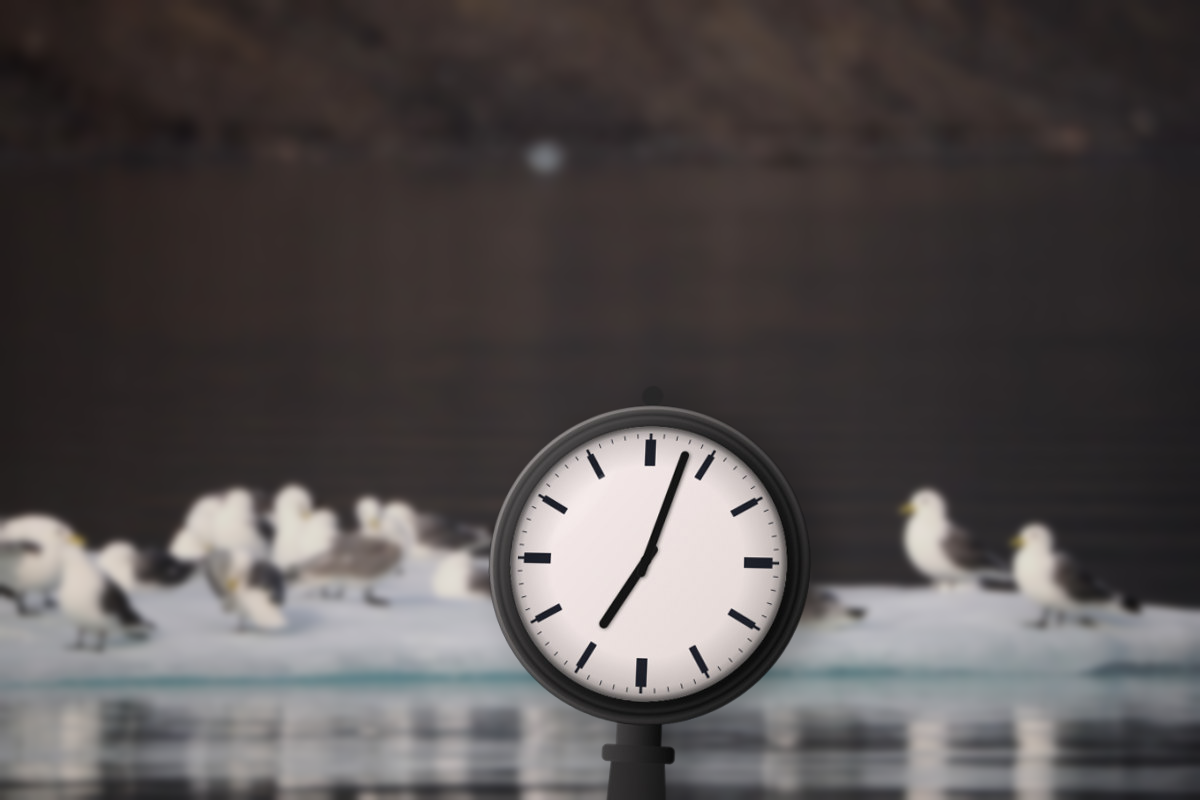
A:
7:03
